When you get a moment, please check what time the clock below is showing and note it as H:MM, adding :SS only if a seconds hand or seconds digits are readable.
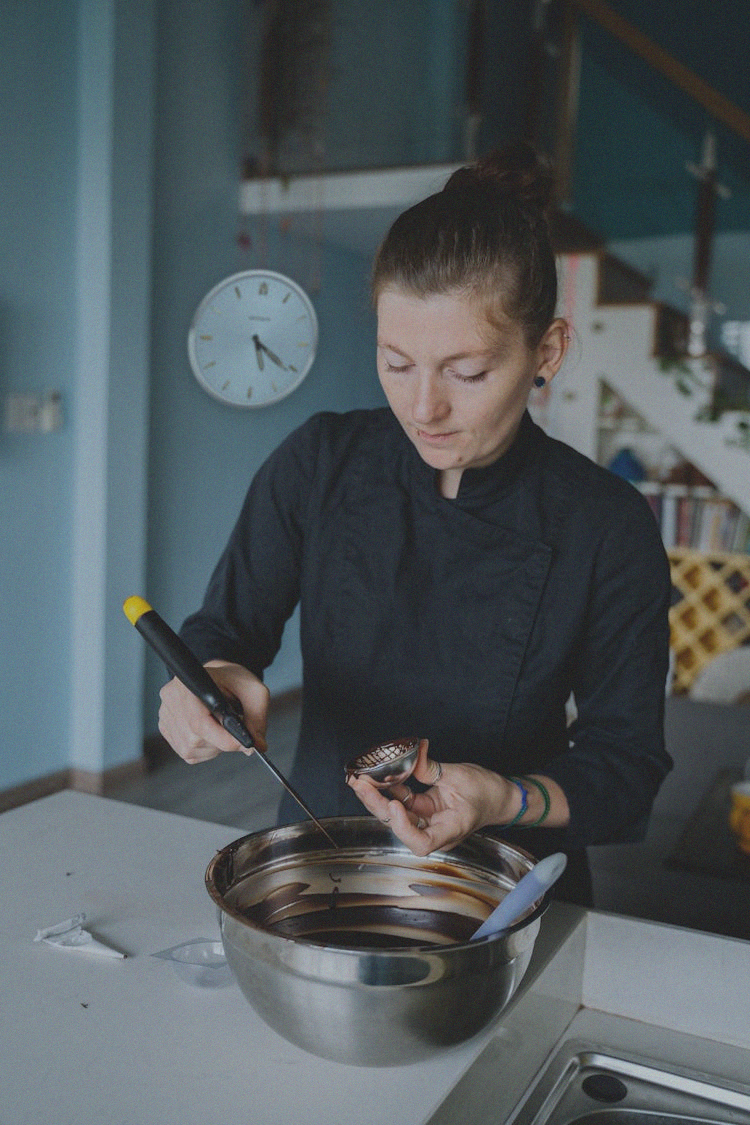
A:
5:21
